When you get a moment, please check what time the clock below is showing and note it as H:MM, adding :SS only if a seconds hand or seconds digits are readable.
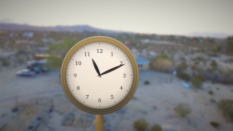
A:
11:11
